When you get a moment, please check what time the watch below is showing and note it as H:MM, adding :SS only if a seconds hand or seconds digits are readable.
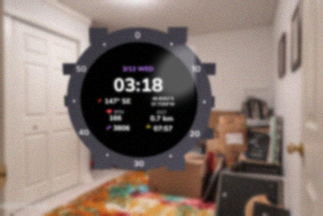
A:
3:18
